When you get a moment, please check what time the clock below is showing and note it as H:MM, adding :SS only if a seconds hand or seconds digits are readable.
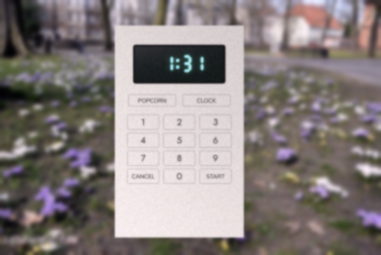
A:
1:31
